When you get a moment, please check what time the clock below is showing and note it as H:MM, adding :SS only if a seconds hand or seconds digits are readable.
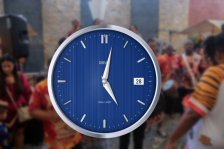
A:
5:02
